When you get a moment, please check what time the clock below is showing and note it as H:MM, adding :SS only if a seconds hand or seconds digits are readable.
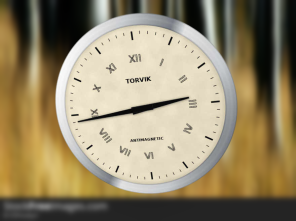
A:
2:44
